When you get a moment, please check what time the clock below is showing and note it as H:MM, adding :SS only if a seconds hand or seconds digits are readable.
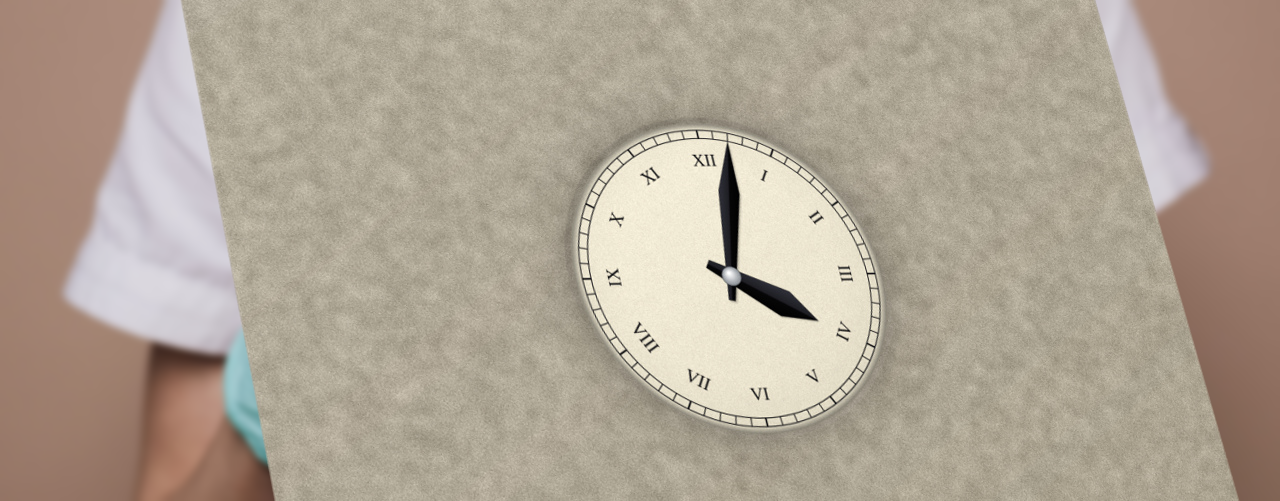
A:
4:02
